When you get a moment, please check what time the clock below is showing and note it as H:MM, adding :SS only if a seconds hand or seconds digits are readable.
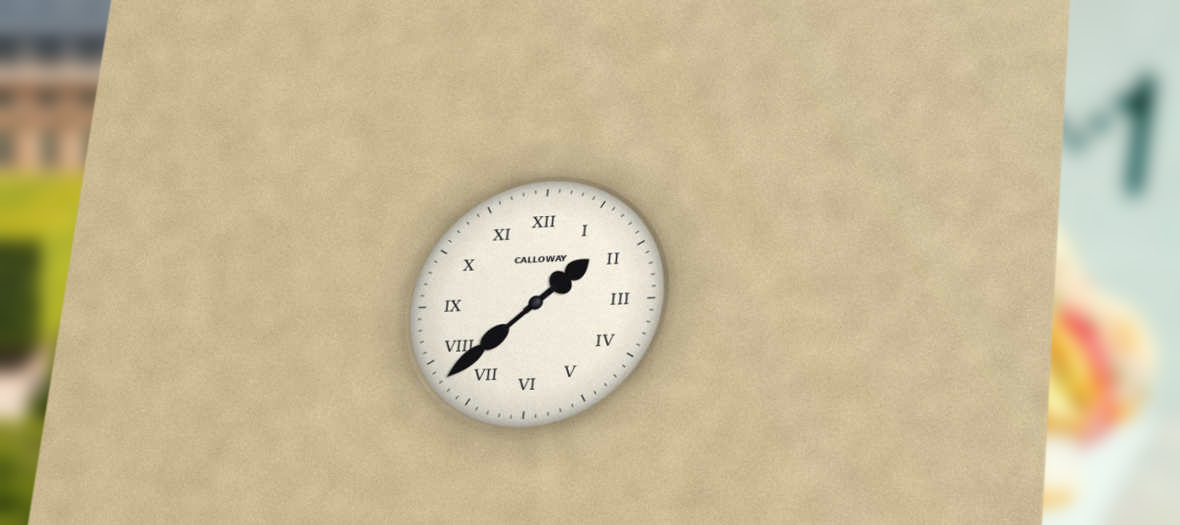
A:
1:38
